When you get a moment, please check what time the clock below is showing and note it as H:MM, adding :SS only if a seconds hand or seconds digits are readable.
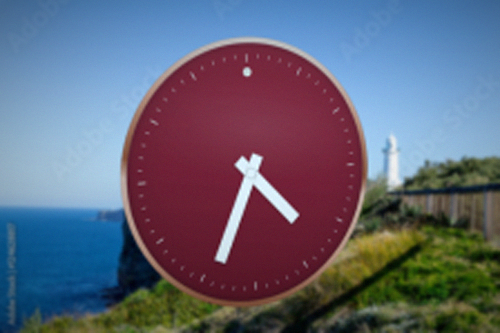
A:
4:34
